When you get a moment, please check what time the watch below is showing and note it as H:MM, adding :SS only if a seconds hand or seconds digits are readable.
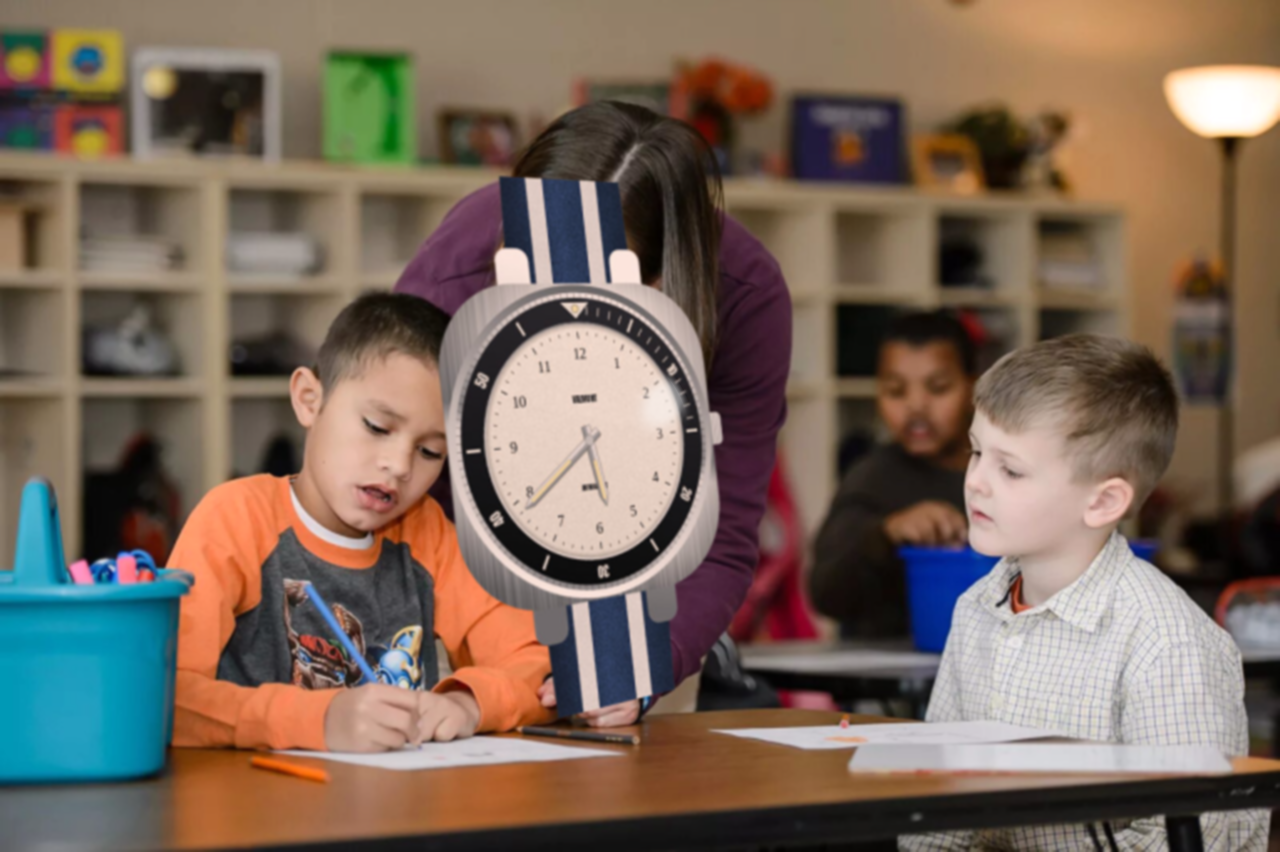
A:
5:39
